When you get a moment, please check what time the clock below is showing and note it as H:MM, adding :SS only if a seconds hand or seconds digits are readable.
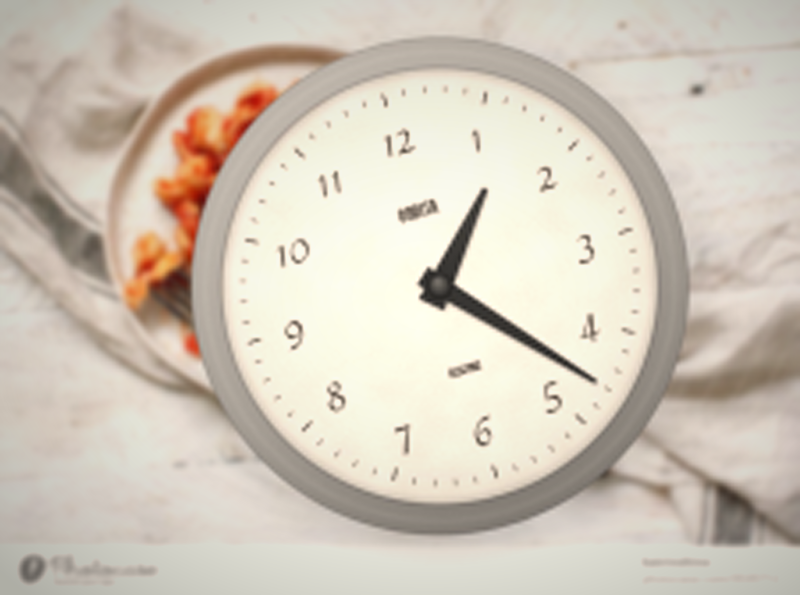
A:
1:23
